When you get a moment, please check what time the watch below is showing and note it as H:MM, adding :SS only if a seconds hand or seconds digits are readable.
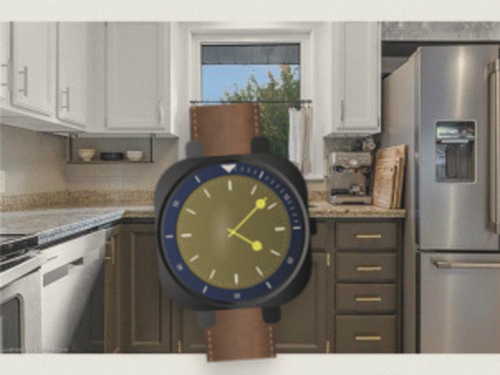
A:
4:08
